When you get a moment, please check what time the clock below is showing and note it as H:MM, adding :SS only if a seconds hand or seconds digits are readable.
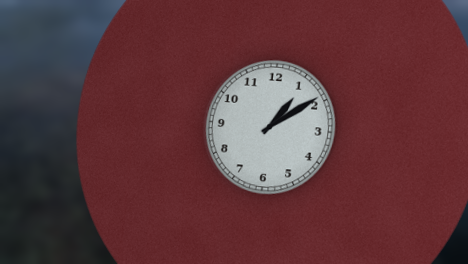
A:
1:09
